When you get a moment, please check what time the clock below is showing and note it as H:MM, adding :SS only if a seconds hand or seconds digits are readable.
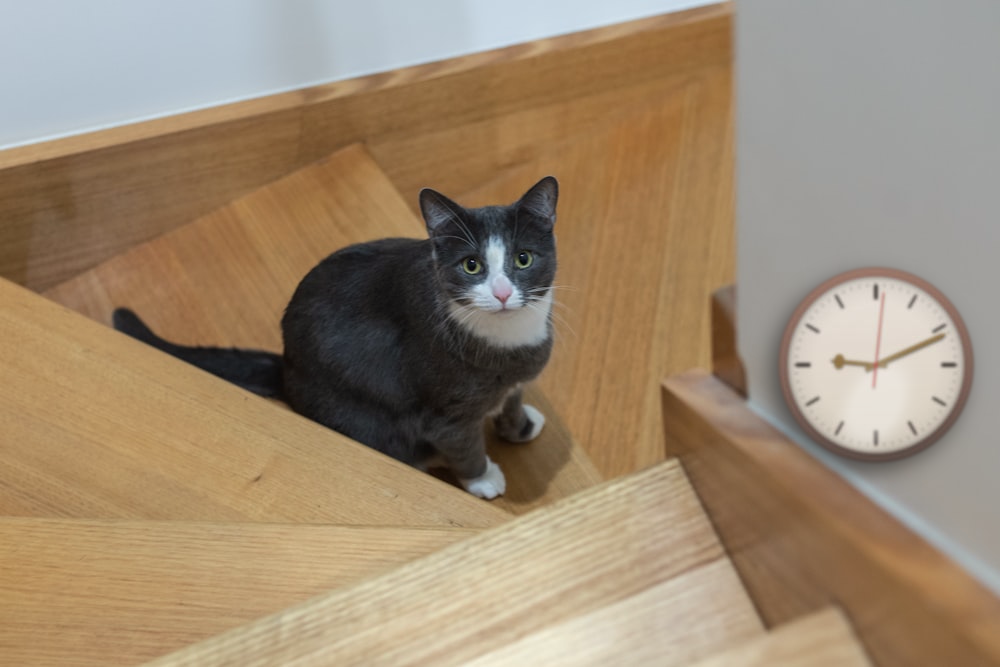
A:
9:11:01
